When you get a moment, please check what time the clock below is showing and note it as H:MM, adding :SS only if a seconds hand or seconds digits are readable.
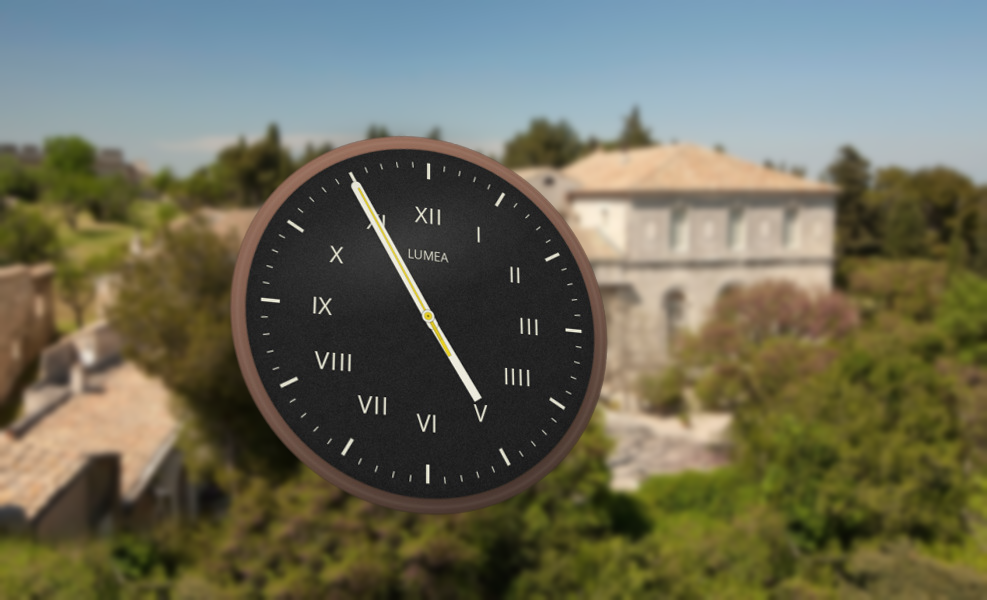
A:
4:54:55
